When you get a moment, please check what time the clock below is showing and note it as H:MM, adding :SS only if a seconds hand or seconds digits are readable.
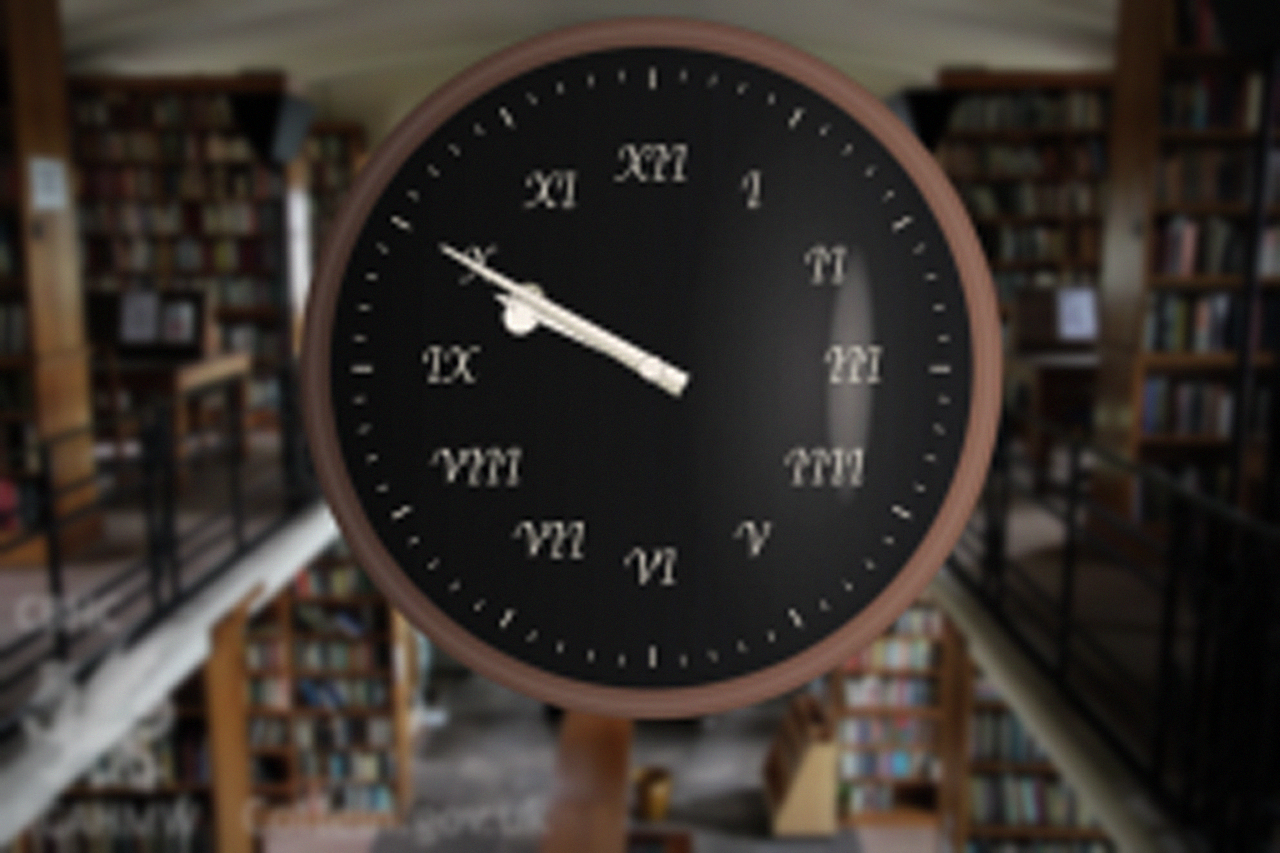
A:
9:50
